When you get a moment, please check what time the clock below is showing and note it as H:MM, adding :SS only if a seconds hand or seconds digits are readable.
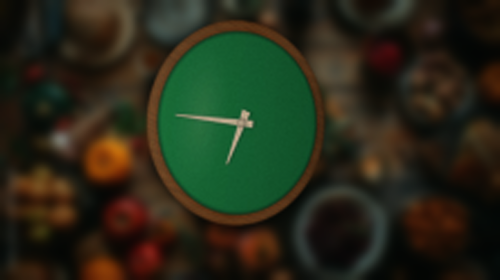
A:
6:46
